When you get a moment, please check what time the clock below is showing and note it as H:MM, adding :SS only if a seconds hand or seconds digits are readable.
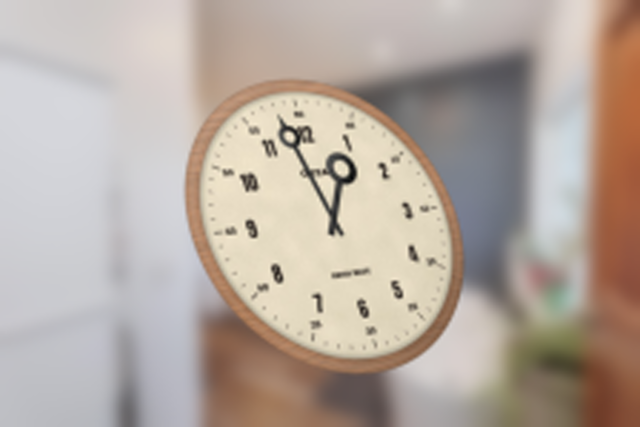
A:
12:58
